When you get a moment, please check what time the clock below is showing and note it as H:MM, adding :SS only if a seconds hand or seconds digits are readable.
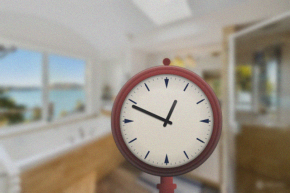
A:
12:49
